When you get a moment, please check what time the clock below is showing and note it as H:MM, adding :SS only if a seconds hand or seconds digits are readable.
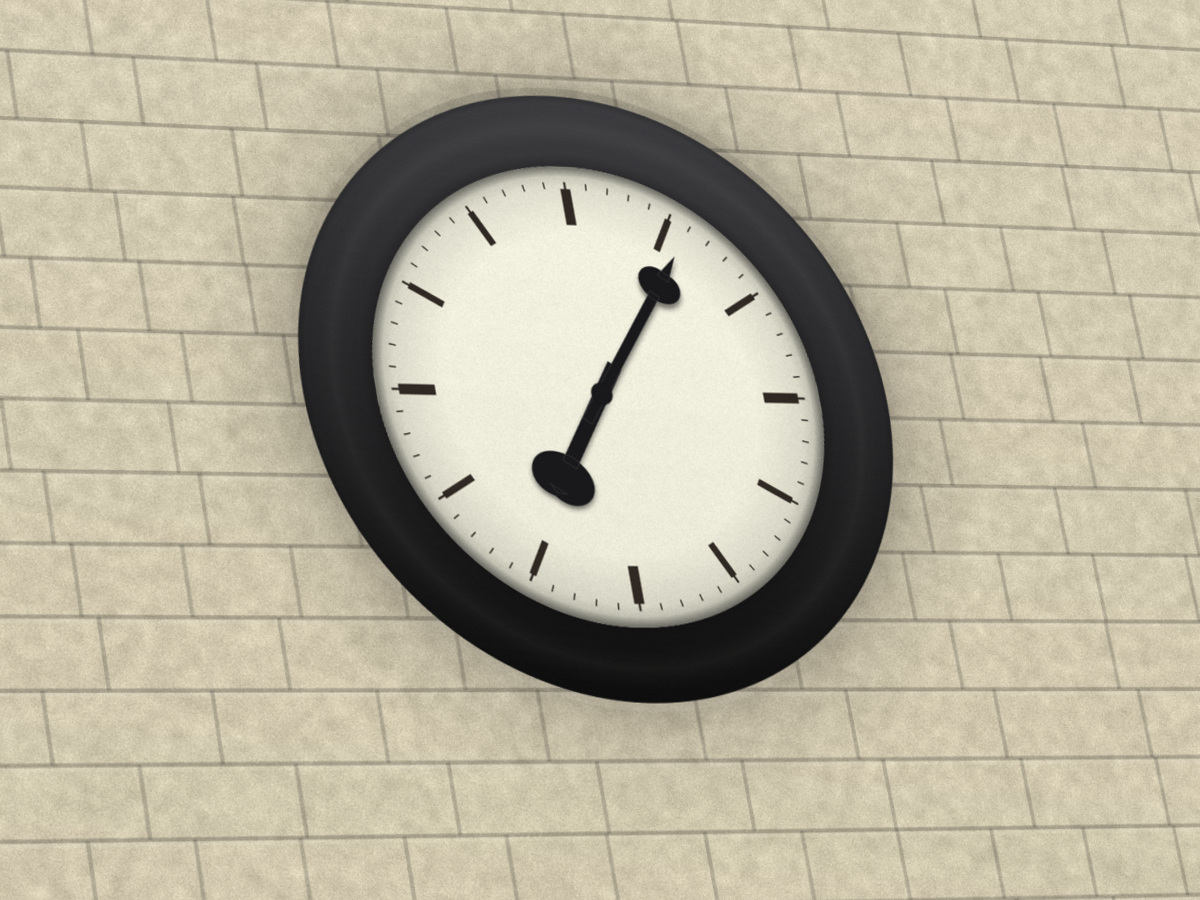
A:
7:06
